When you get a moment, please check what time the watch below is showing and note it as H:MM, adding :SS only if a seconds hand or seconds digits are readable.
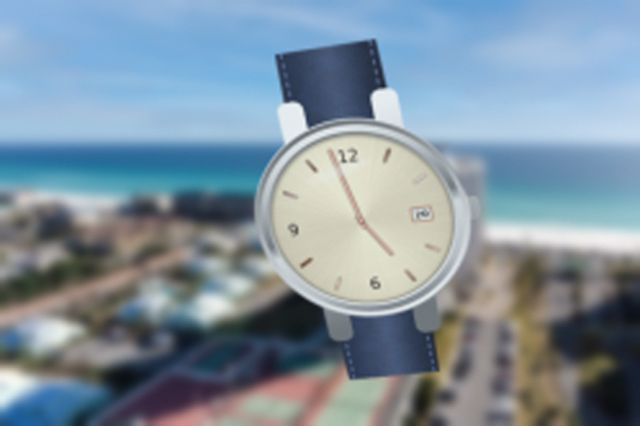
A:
4:58
